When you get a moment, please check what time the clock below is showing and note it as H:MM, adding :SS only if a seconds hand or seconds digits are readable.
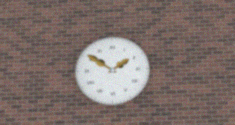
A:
1:51
